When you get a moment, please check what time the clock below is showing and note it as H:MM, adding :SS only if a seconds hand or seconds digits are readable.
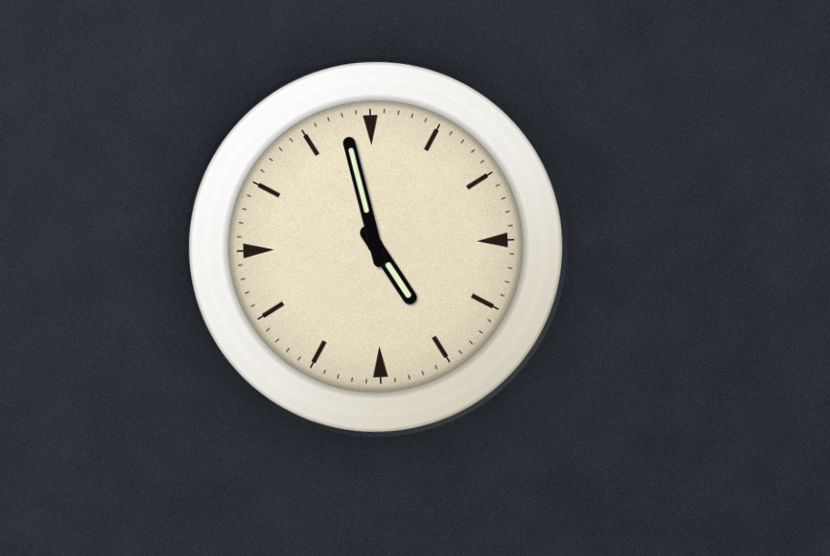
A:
4:58
